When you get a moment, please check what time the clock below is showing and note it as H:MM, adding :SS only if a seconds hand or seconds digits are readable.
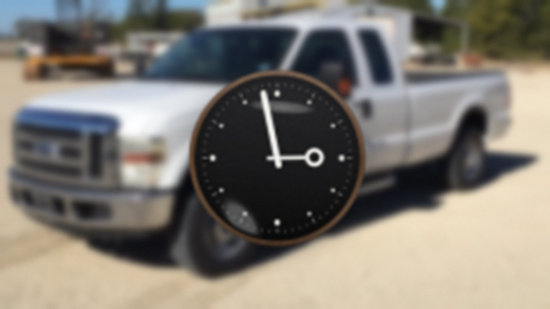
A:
2:58
